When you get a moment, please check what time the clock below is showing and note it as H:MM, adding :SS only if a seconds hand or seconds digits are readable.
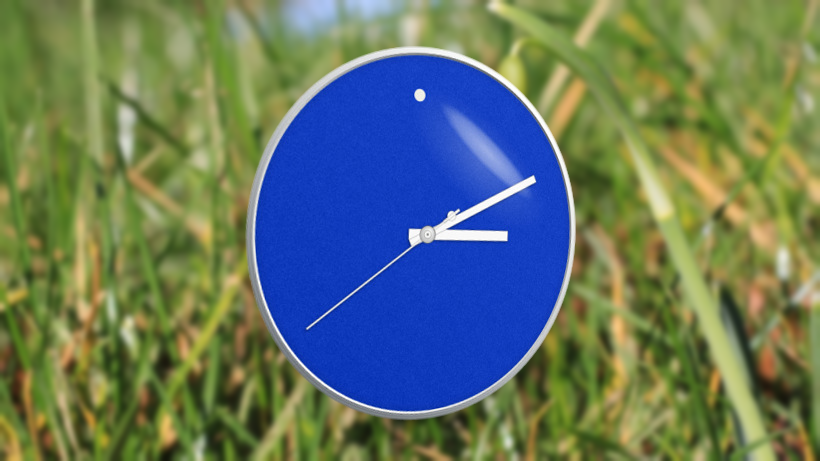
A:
3:11:40
